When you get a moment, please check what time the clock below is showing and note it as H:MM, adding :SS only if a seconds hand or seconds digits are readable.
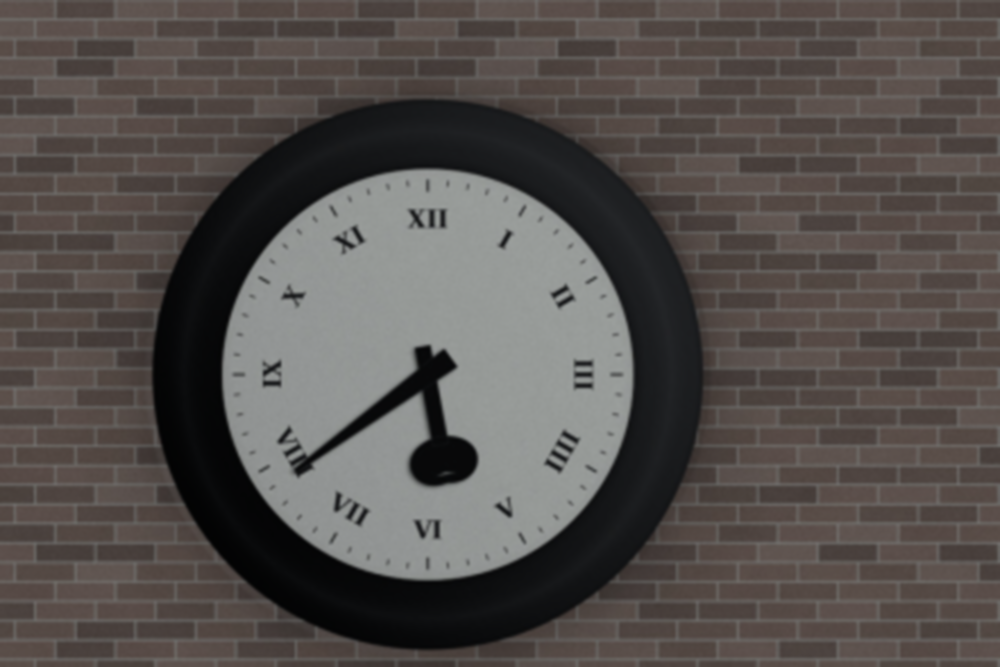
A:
5:39
